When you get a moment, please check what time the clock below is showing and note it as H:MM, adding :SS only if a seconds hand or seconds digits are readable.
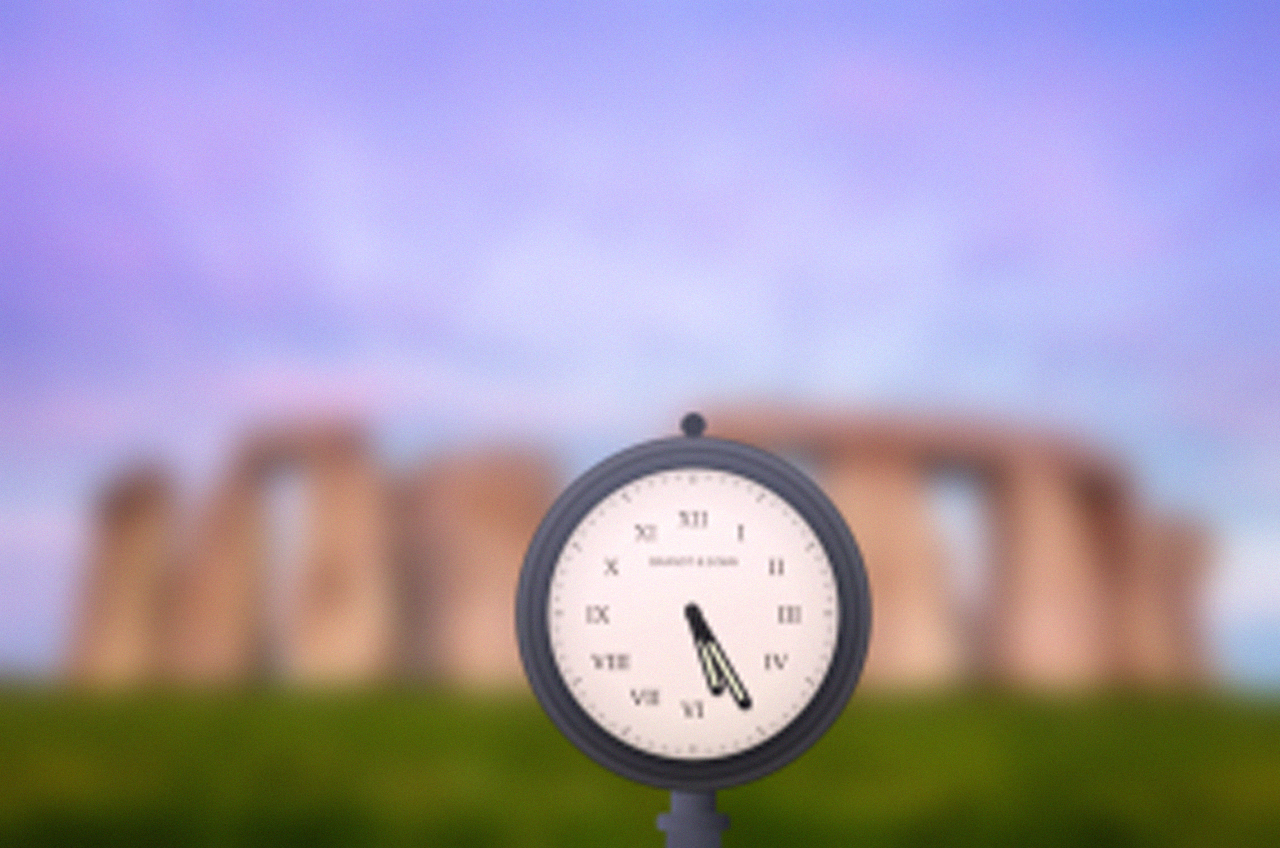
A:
5:25
